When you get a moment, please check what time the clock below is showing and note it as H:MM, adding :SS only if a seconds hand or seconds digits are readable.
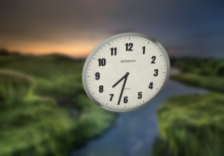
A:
7:32
